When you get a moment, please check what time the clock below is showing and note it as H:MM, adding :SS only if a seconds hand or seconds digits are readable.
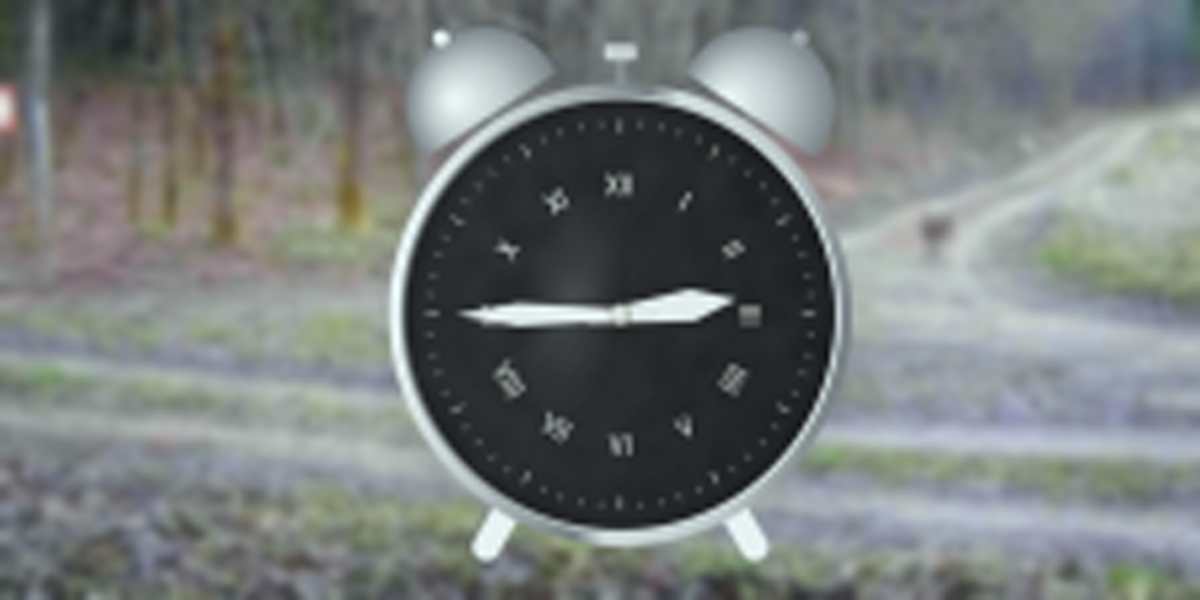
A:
2:45
